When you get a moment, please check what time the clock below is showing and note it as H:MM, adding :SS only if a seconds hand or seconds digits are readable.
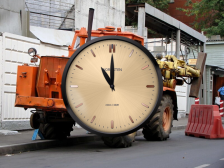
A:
11:00
